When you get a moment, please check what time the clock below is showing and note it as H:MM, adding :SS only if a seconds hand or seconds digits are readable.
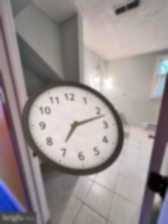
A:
7:12
